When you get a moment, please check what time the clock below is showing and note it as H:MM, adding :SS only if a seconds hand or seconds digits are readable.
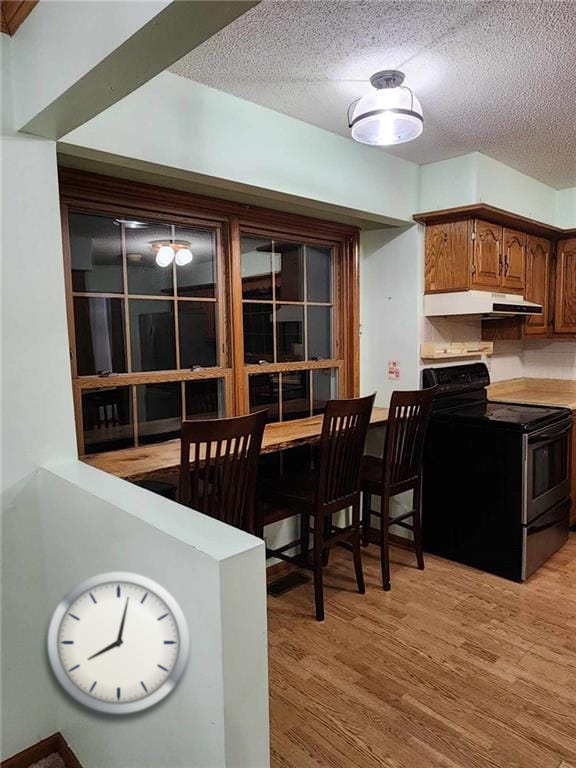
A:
8:02
